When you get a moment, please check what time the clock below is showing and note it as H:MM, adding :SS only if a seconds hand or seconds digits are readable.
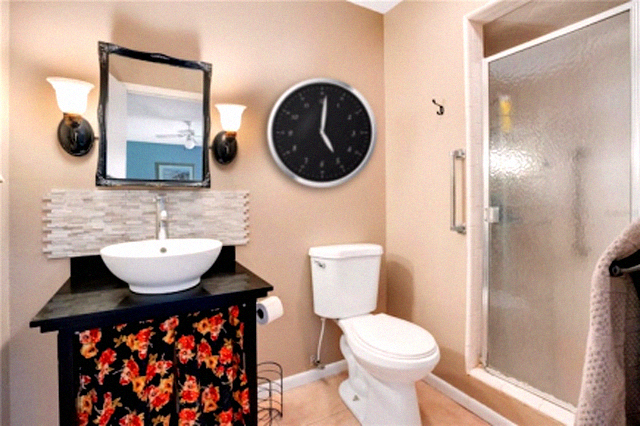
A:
5:01
